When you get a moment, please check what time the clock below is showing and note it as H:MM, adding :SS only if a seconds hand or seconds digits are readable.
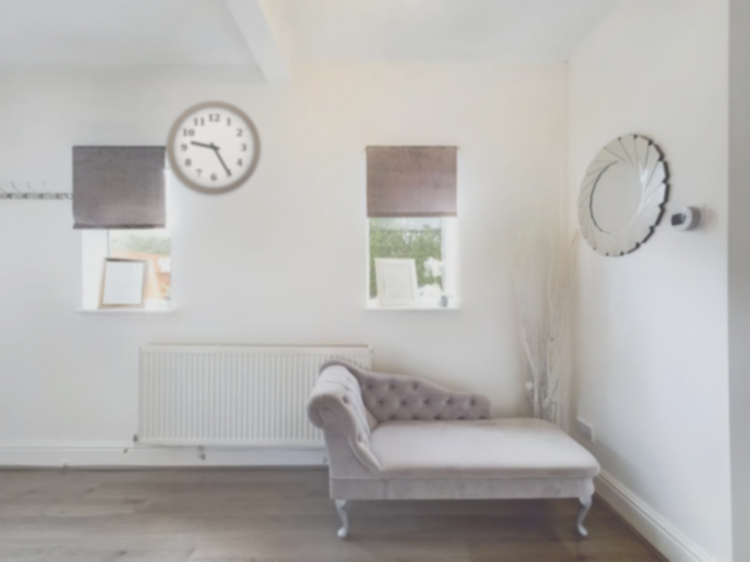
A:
9:25
